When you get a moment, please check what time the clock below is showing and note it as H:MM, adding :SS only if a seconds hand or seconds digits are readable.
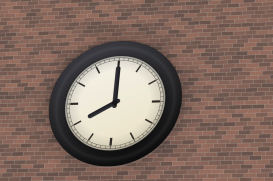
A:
8:00
